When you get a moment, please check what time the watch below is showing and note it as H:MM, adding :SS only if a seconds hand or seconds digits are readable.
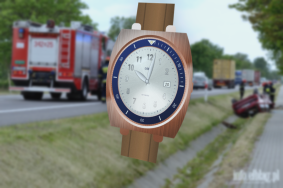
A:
10:02
